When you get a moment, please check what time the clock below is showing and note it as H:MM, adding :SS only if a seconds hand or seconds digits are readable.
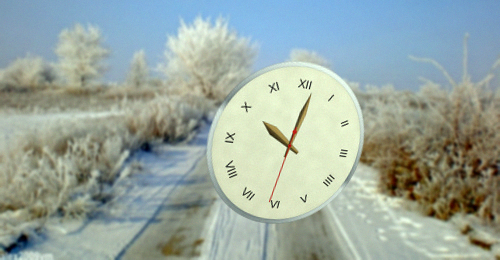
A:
10:01:31
